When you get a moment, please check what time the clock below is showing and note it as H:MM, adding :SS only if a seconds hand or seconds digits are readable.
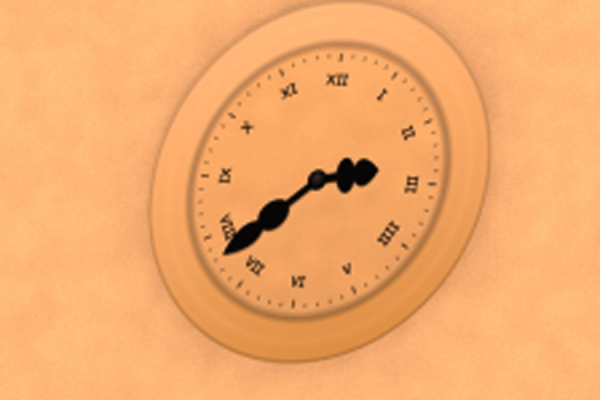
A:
2:38
